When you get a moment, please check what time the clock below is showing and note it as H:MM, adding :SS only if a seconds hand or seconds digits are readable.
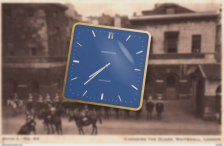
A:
7:37
